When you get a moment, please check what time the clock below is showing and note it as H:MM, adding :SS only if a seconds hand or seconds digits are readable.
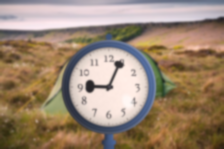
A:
9:04
